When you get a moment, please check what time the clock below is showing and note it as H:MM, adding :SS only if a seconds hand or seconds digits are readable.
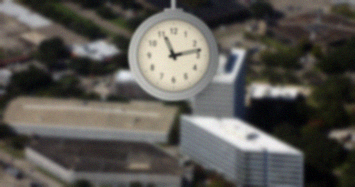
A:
11:13
